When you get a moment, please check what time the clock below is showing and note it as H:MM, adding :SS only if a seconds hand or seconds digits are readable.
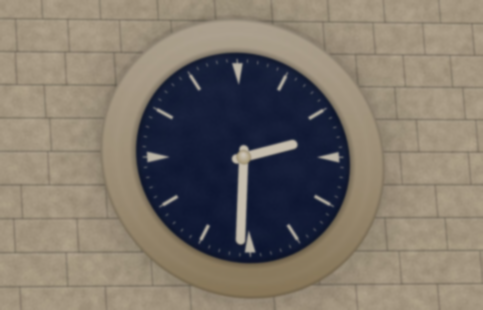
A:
2:31
